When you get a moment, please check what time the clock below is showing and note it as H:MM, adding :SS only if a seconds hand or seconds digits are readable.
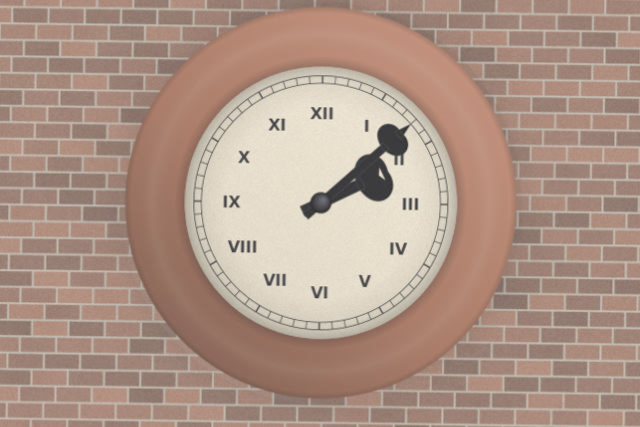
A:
2:08
